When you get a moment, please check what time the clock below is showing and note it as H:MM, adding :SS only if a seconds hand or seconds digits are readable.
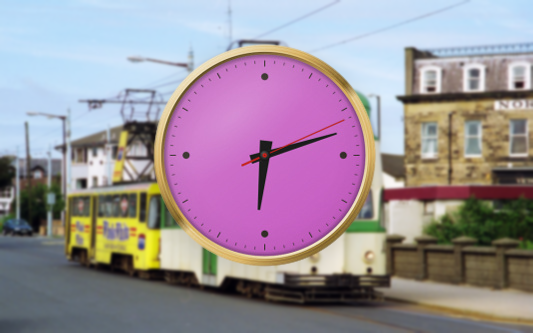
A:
6:12:11
